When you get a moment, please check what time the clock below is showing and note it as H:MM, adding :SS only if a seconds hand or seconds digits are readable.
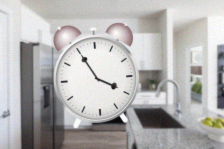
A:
3:55
